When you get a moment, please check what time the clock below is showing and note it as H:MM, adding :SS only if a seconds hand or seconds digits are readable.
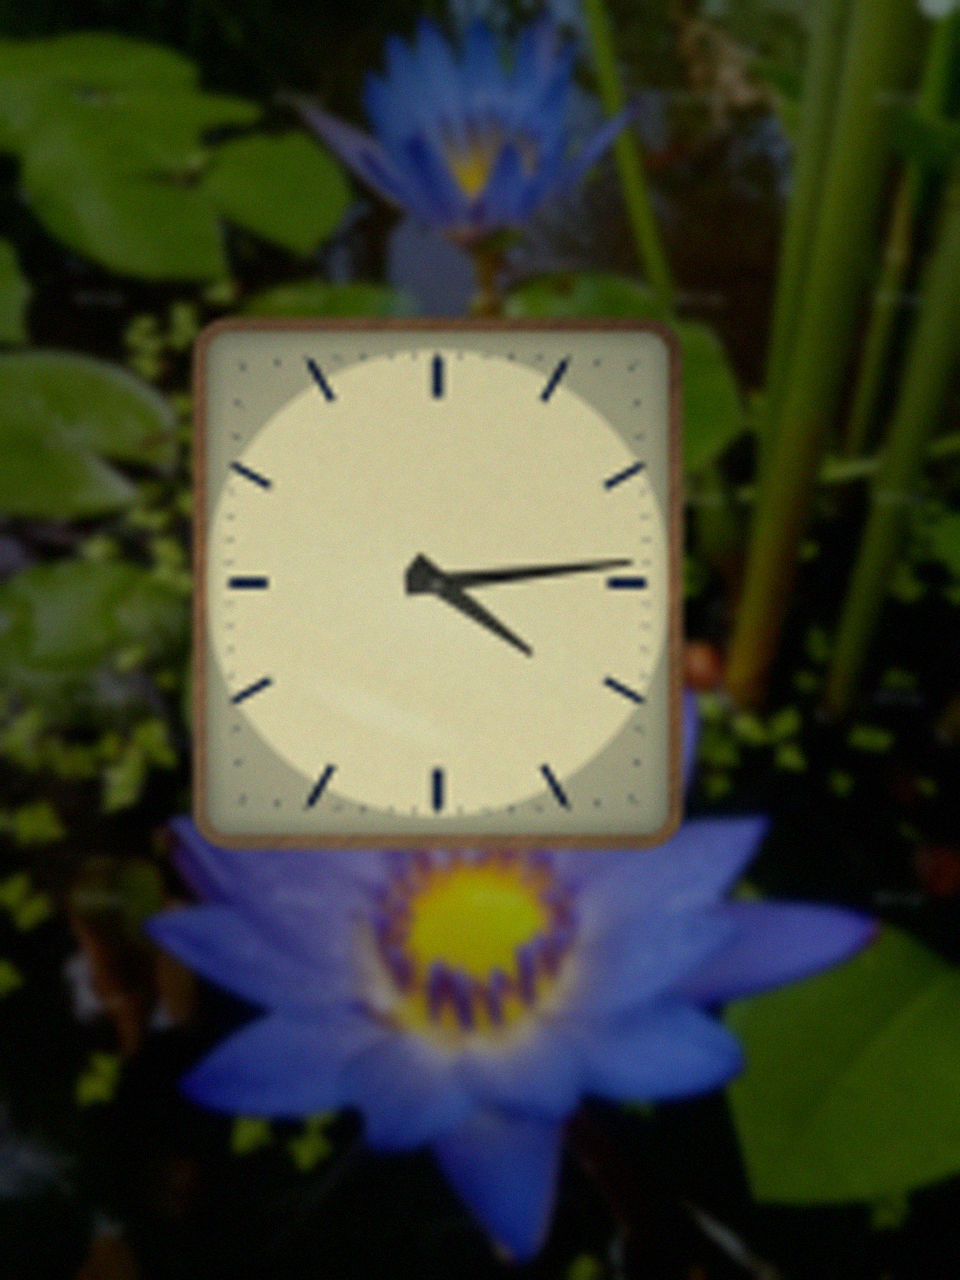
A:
4:14
